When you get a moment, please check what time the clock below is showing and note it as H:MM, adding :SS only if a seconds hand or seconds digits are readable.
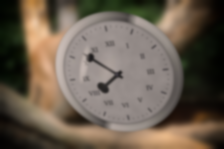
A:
7:52
